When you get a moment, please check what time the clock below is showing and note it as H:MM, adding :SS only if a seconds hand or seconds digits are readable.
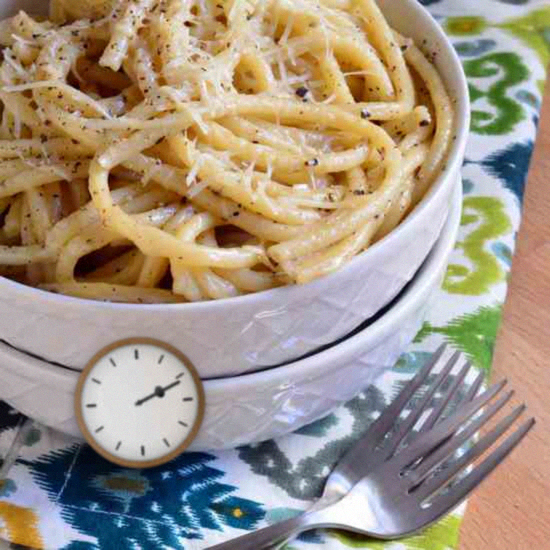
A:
2:11
